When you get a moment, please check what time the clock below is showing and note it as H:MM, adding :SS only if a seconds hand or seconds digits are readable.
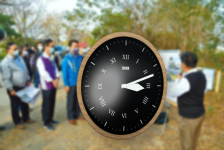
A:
3:12
